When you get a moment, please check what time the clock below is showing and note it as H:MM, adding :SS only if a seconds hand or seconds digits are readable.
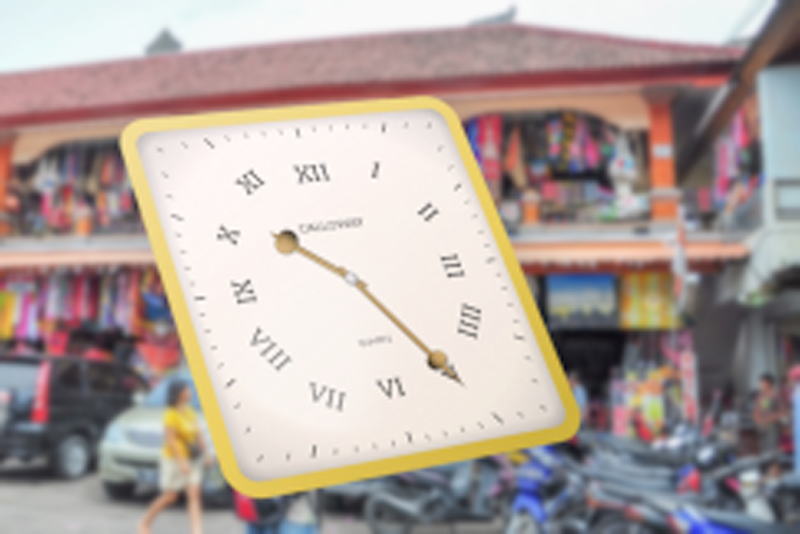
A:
10:25
